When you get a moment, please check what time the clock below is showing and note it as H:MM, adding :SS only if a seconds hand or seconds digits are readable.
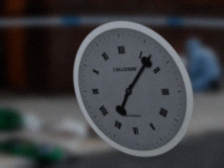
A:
7:07
